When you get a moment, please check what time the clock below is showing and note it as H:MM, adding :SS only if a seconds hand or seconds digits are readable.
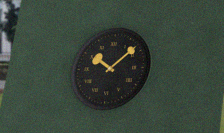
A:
10:08
